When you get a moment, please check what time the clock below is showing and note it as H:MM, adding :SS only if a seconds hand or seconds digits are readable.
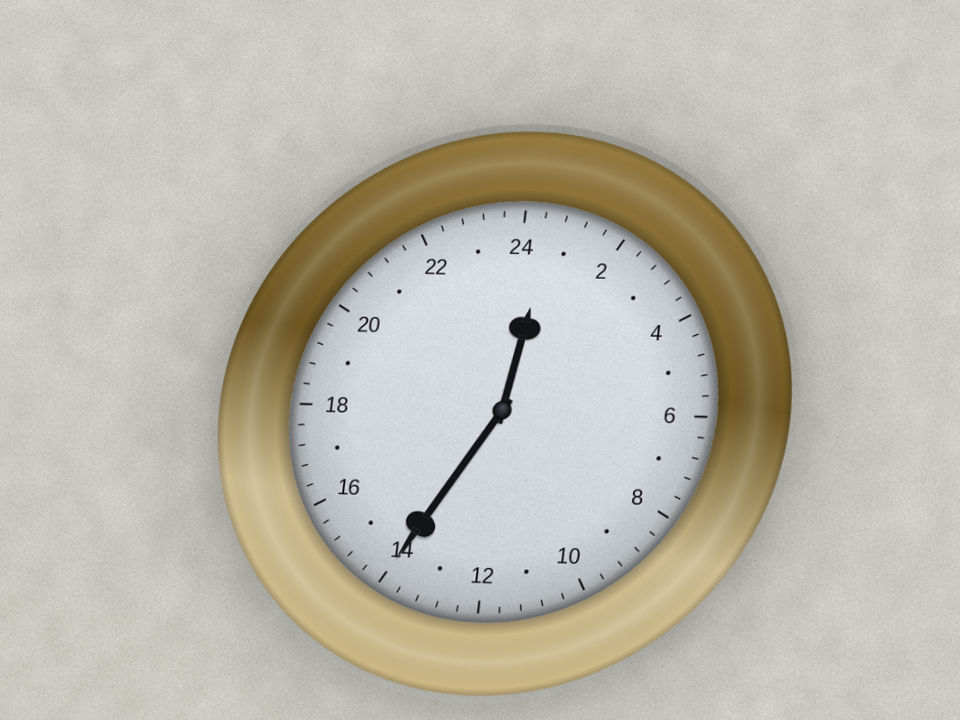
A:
0:35
